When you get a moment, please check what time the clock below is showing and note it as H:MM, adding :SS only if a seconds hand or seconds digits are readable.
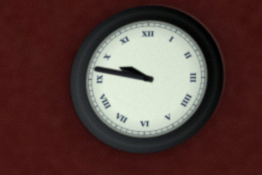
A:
9:47
